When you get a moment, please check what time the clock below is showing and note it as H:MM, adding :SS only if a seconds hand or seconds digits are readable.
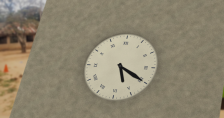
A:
5:20
